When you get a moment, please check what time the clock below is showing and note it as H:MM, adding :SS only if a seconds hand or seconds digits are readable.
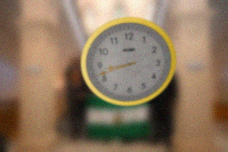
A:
8:42
